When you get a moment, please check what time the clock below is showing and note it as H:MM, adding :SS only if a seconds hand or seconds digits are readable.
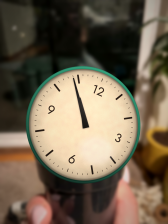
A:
10:54
